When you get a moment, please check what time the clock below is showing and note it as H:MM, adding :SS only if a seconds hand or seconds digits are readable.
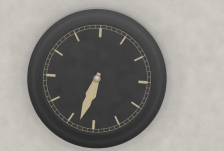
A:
6:33
